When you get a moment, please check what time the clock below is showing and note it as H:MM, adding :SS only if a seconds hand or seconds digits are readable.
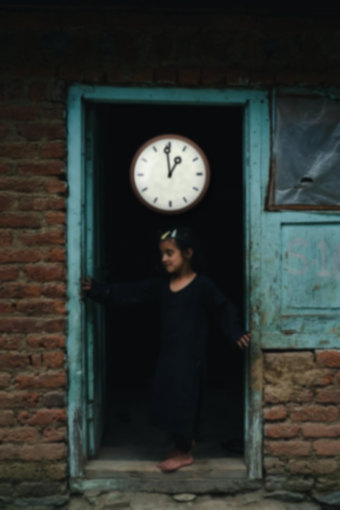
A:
12:59
